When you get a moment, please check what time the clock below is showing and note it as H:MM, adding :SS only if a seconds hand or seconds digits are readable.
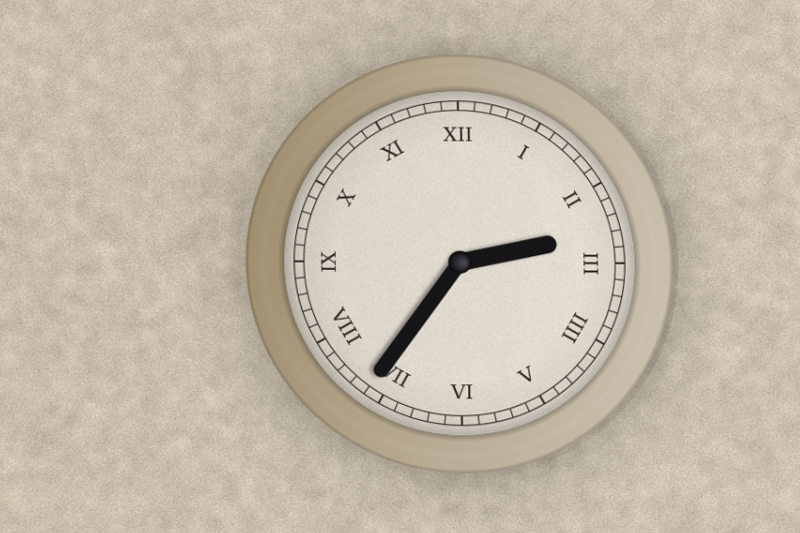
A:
2:36
